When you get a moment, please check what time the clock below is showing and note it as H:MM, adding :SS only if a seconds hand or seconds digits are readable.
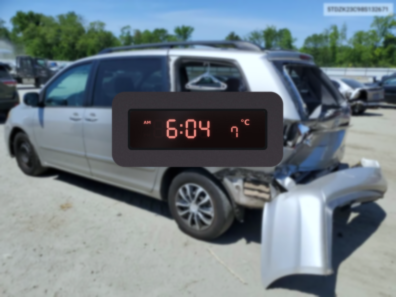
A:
6:04
